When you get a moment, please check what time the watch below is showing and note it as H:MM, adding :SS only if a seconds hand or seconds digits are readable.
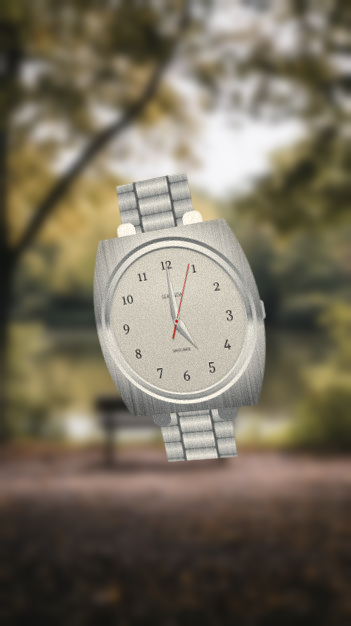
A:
5:00:04
